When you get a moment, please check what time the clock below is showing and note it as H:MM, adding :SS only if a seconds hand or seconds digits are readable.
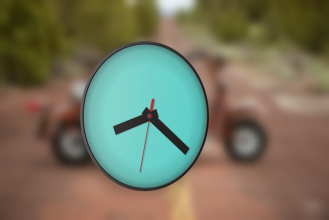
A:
8:21:32
